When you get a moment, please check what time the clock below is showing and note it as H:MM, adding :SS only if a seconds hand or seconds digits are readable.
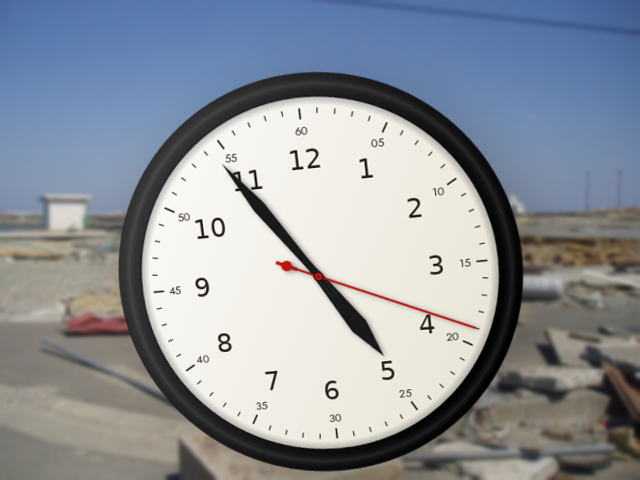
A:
4:54:19
